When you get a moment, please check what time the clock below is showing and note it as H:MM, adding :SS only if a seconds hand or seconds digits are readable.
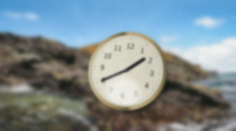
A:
1:40
